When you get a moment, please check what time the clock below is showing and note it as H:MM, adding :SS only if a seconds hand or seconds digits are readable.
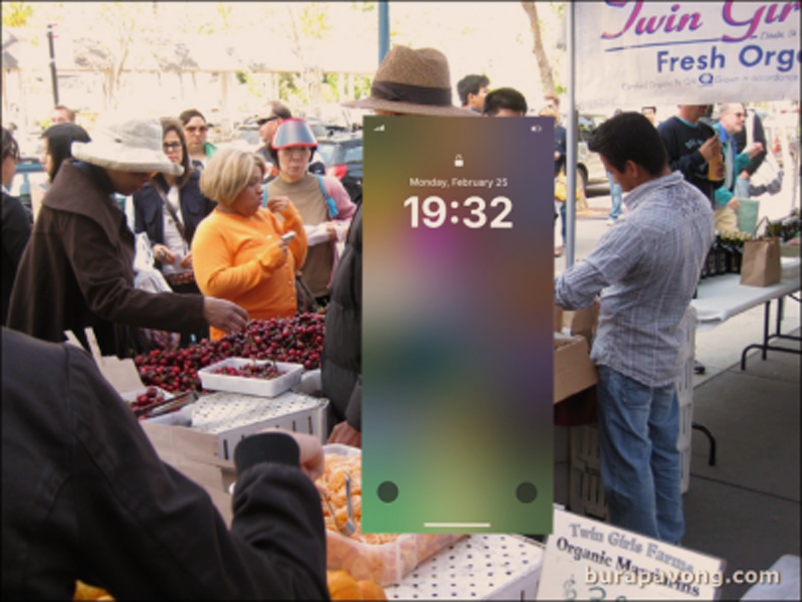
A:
19:32
